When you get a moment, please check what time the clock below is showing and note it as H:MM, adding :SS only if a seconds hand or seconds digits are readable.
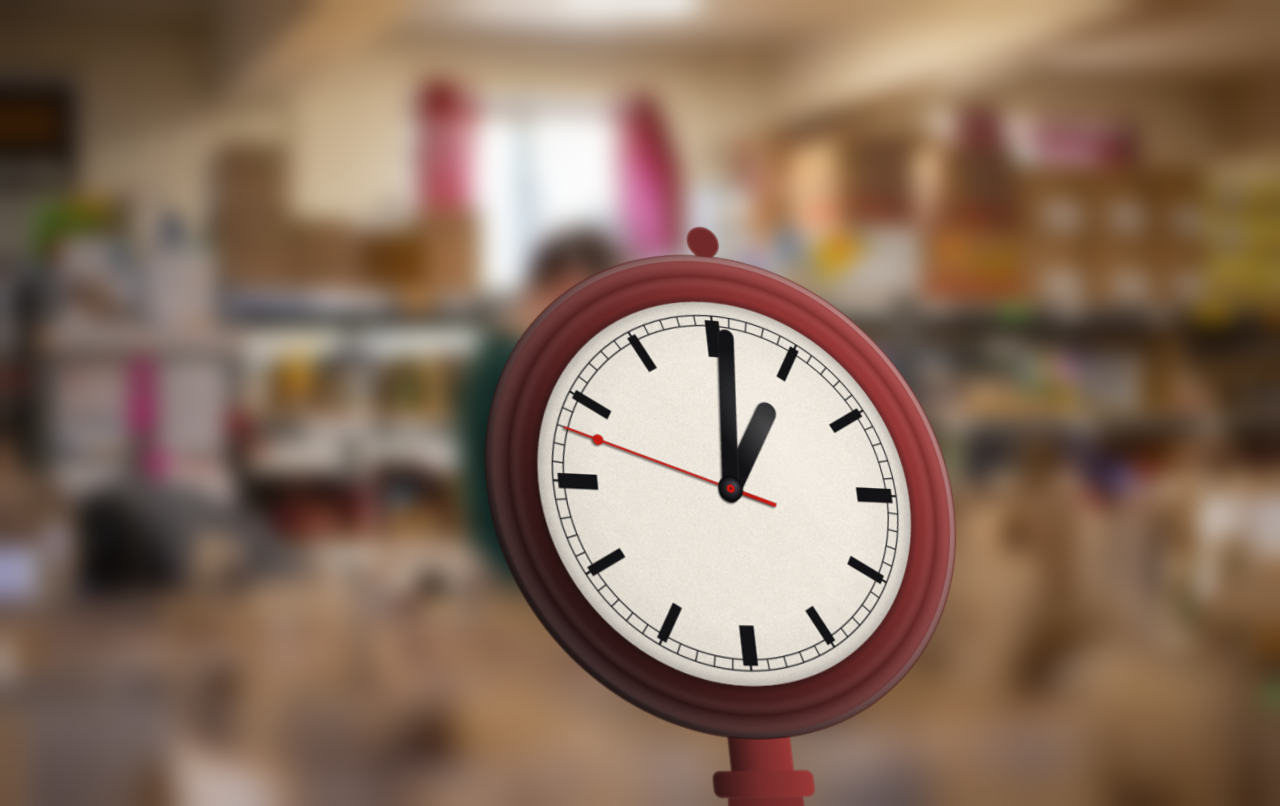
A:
1:00:48
